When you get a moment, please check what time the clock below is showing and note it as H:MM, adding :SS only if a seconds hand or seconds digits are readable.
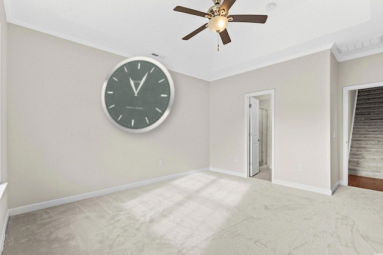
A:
11:04
